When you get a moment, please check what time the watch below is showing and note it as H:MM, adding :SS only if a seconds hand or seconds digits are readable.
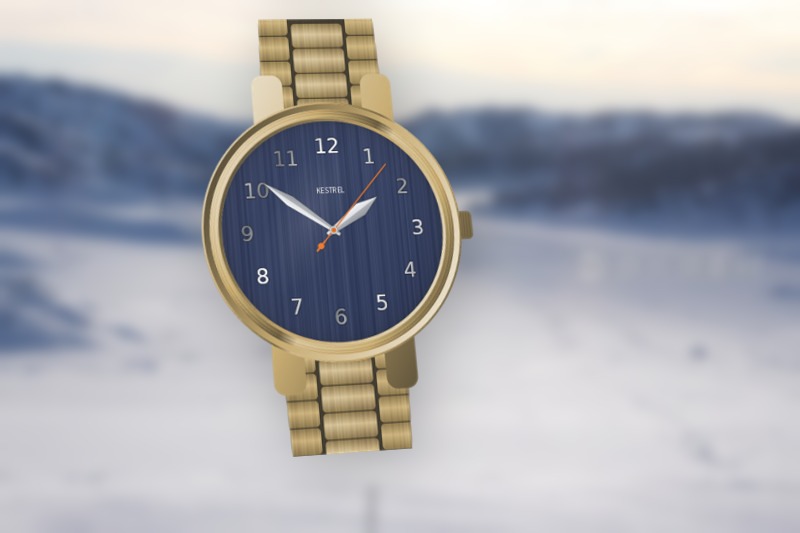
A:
1:51:07
